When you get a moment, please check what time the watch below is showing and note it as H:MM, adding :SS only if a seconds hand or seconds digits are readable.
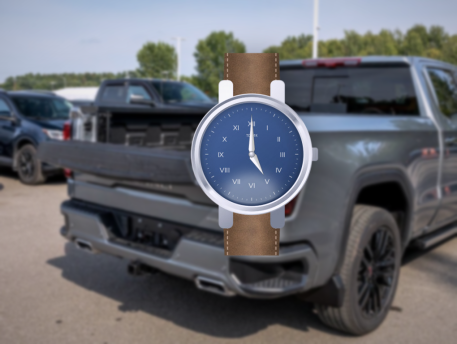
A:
5:00
